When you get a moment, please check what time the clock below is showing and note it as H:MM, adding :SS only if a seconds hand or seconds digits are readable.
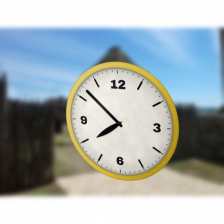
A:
7:52
